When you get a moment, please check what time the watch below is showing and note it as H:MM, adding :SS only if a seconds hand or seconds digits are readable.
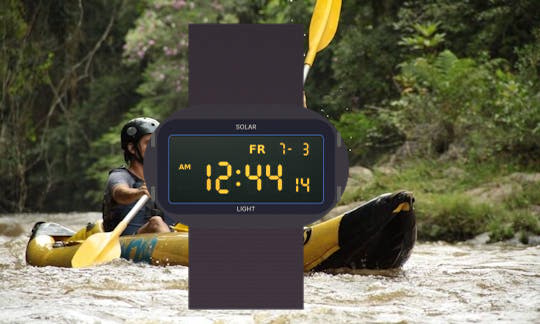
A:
12:44:14
